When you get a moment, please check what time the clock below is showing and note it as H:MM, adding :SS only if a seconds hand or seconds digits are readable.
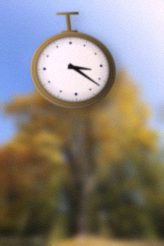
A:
3:22
